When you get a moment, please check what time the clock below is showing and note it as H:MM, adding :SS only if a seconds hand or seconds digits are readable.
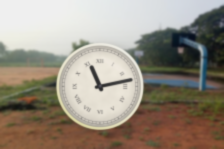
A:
11:13
